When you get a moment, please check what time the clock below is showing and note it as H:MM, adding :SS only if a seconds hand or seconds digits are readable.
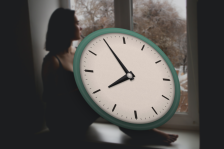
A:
7:55
